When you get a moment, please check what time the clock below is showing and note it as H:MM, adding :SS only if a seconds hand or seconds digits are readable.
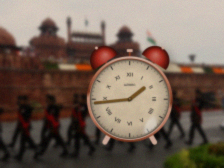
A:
1:44
